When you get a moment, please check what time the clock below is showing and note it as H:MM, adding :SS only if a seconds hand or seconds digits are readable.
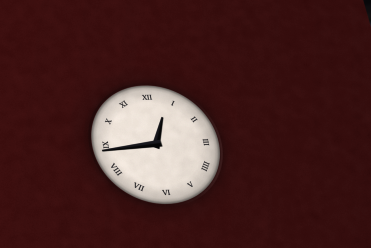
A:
12:44
